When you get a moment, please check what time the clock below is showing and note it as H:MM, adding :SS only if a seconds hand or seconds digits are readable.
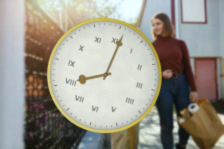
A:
8:01
